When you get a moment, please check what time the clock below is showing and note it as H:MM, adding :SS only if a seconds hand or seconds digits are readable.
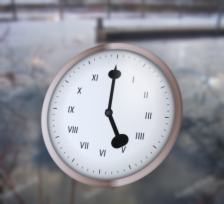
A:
5:00
